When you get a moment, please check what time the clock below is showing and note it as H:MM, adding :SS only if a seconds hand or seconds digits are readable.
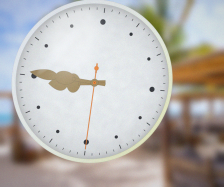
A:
8:45:30
